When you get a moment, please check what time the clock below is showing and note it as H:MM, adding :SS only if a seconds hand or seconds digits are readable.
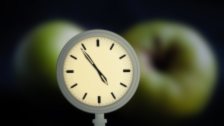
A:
4:54
